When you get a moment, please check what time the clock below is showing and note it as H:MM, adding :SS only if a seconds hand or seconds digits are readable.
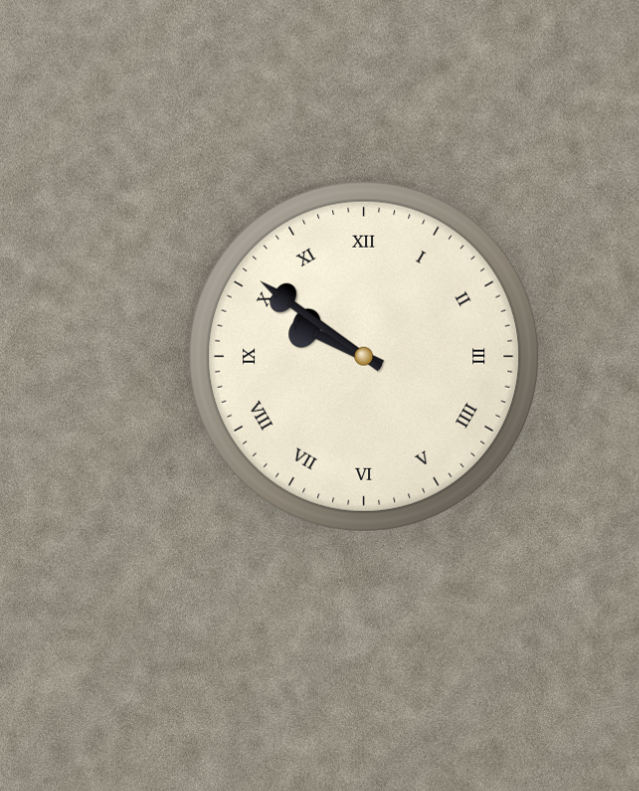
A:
9:51
